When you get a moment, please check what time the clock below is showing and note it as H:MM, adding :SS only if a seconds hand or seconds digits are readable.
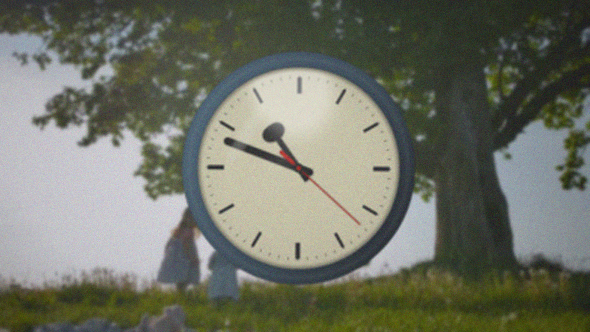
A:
10:48:22
